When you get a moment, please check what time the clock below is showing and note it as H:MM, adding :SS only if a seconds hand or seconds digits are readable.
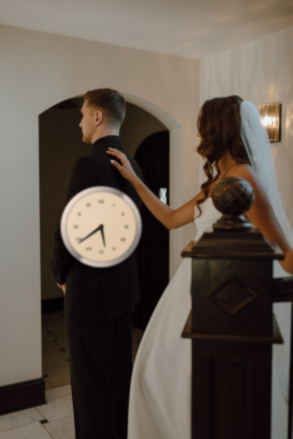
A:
5:39
